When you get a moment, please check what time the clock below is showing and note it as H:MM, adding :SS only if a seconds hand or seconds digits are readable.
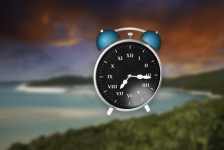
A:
7:16
